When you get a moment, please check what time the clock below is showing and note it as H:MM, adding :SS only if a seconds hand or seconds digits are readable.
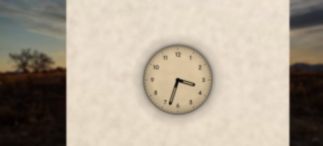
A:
3:33
